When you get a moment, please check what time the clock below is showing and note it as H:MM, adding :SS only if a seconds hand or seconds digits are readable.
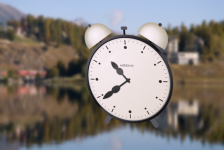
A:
10:39
